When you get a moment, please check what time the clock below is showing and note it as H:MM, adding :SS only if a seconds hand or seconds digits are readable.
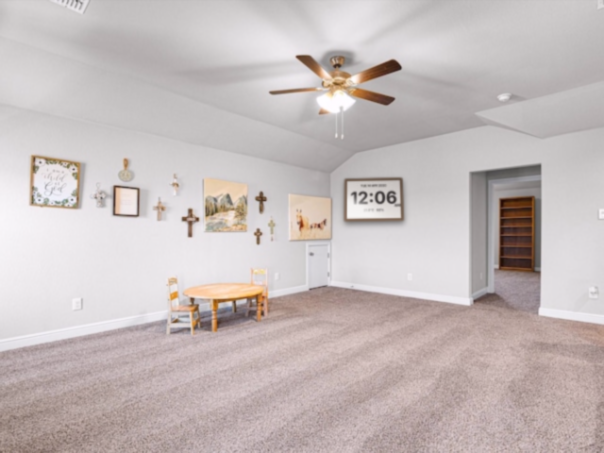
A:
12:06
